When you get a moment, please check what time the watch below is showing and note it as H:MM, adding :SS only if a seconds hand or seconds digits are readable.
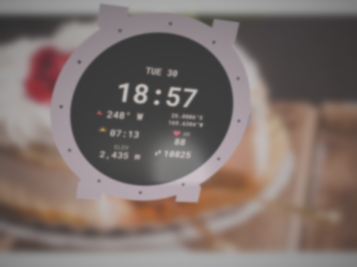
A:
18:57
